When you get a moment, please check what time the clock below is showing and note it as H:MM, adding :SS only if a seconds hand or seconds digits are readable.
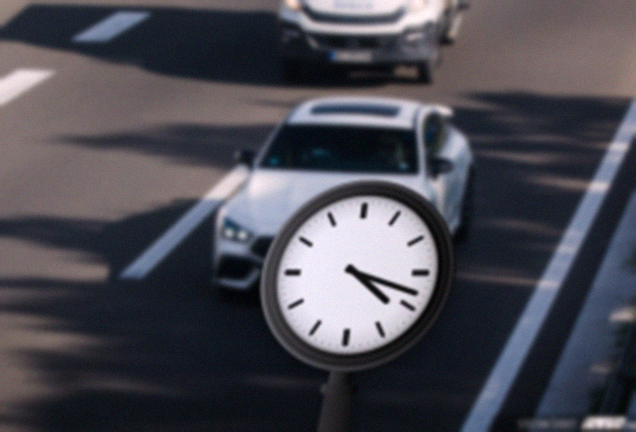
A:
4:18
